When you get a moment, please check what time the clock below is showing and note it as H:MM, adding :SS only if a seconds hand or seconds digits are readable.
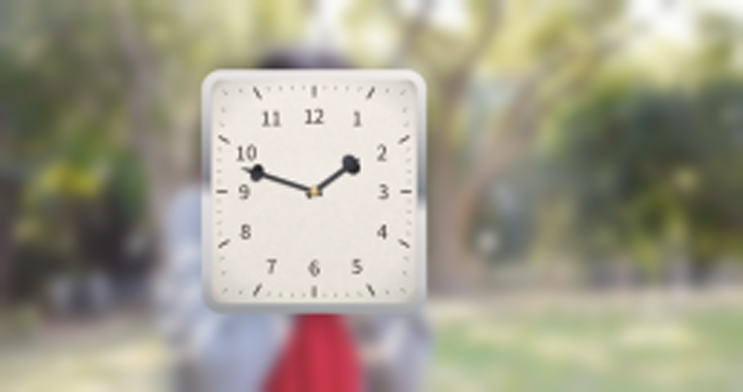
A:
1:48
